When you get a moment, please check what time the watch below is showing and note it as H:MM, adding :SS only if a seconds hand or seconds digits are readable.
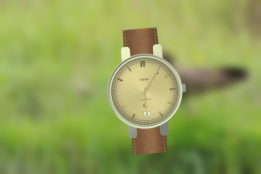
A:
6:06
